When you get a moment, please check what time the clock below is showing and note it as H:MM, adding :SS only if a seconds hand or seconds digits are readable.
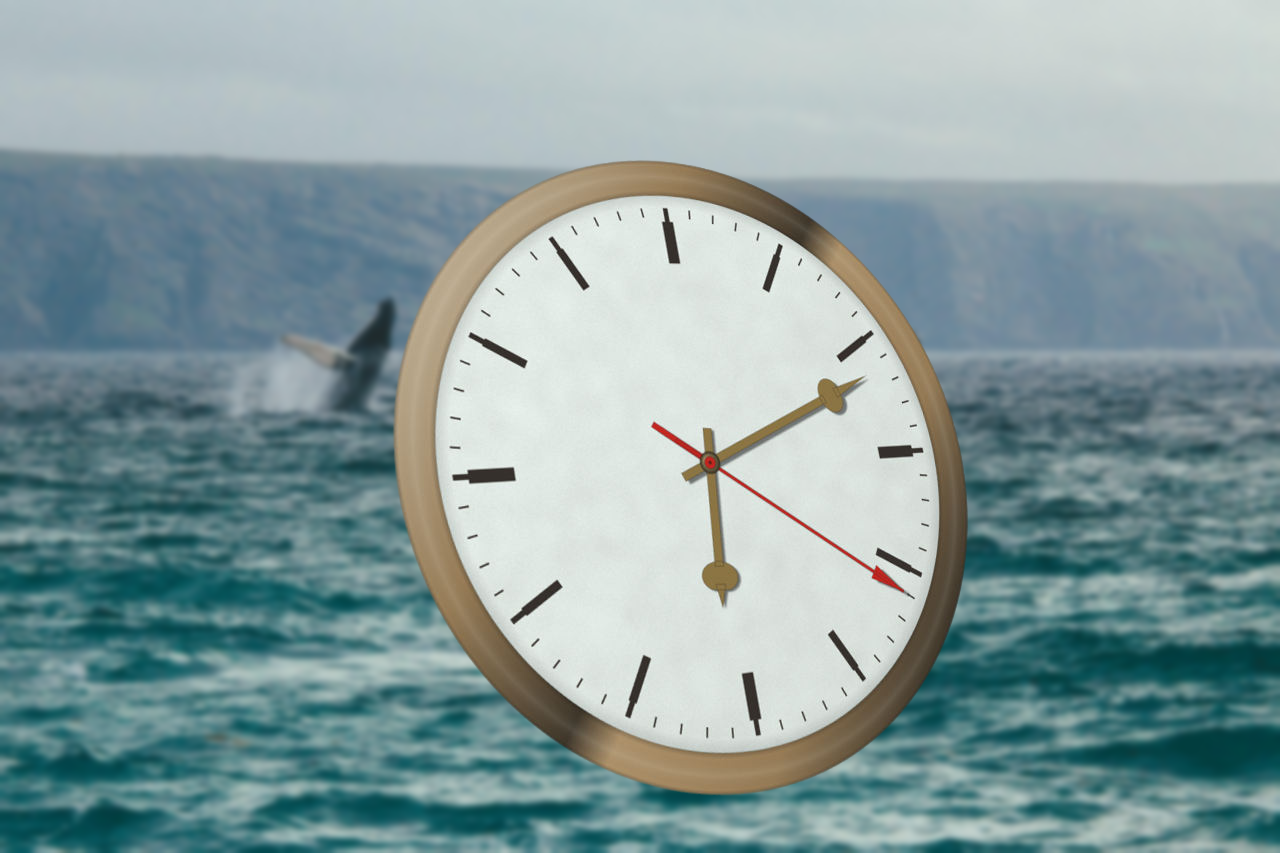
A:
6:11:21
